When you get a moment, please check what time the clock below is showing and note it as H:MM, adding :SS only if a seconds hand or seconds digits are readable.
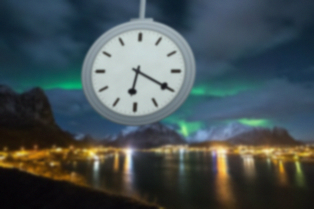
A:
6:20
